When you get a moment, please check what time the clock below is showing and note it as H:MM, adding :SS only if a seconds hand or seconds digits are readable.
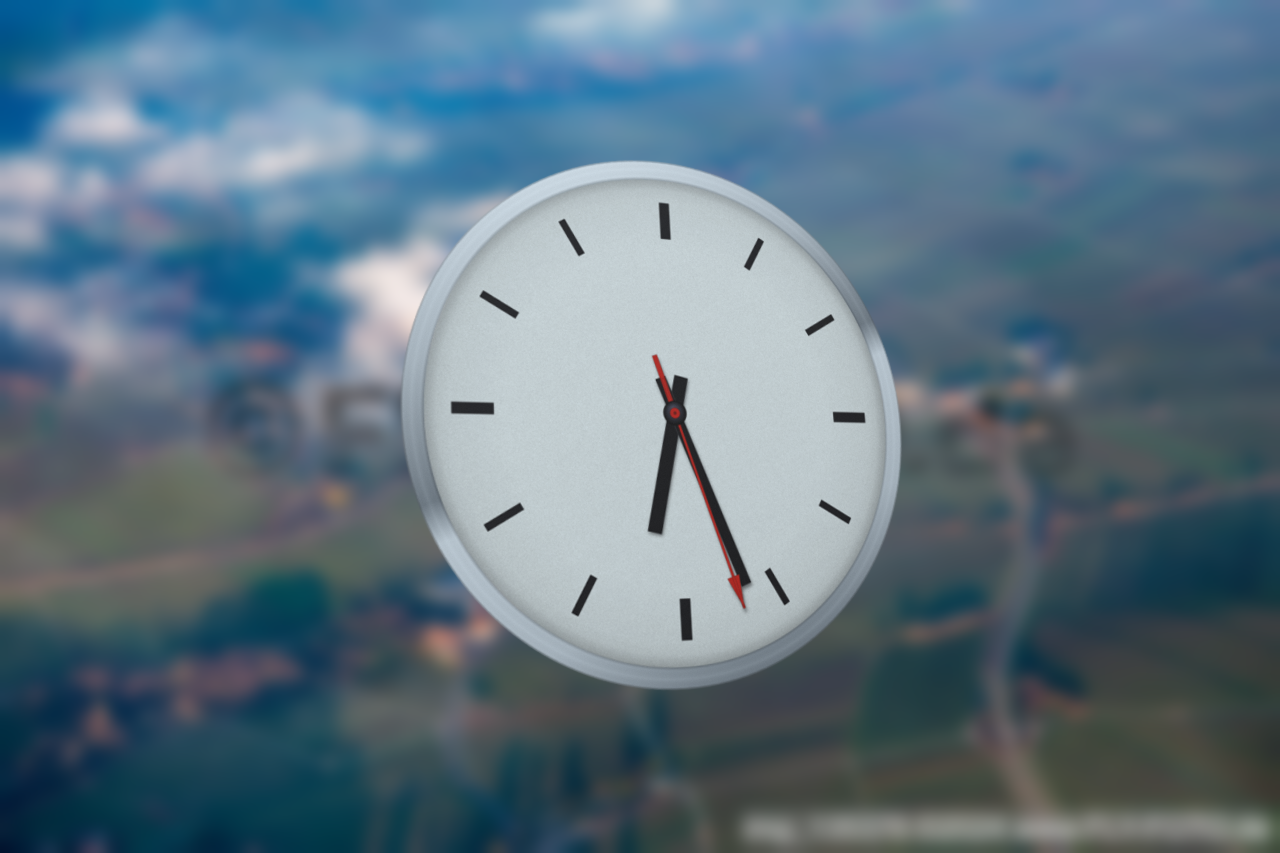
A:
6:26:27
